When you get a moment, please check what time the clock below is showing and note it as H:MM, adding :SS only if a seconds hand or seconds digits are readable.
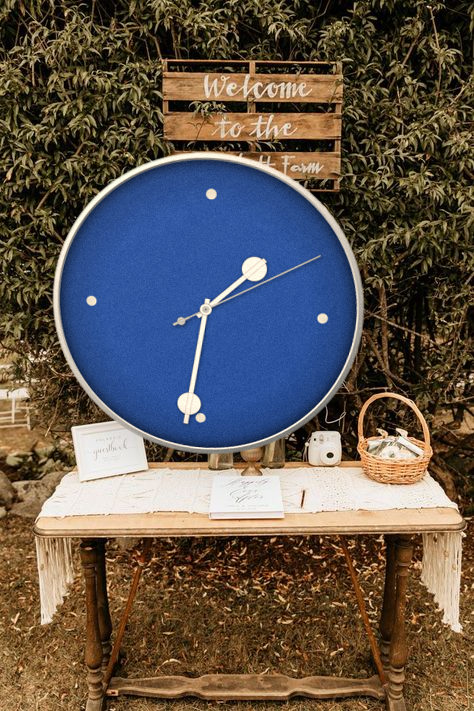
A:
1:31:10
